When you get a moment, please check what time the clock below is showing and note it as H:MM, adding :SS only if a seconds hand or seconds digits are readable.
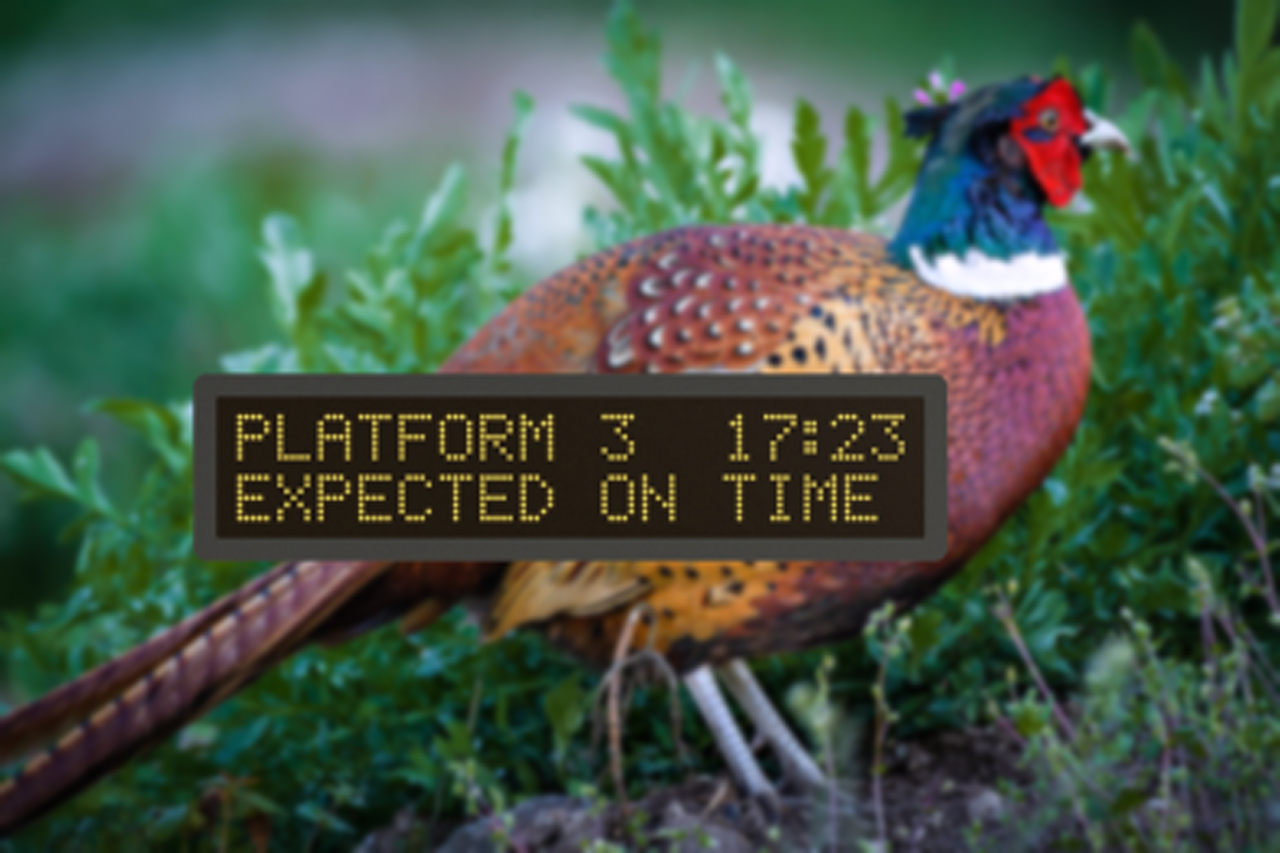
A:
17:23
